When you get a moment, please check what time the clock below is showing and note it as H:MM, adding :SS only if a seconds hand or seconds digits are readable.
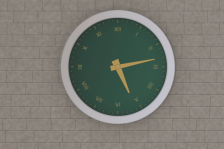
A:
5:13
